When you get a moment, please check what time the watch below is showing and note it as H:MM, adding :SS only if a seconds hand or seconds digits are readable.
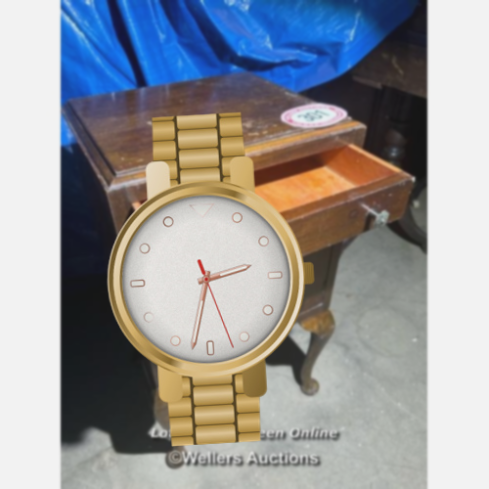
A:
2:32:27
